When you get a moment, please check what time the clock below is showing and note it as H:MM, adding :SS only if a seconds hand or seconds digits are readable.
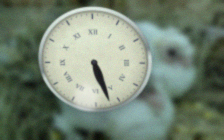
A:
5:27
